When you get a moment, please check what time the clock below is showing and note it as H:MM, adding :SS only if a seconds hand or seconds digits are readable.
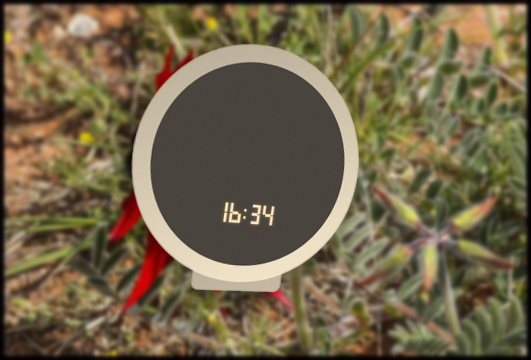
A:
16:34
